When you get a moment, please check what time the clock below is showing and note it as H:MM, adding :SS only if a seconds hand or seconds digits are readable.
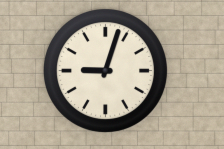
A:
9:03
